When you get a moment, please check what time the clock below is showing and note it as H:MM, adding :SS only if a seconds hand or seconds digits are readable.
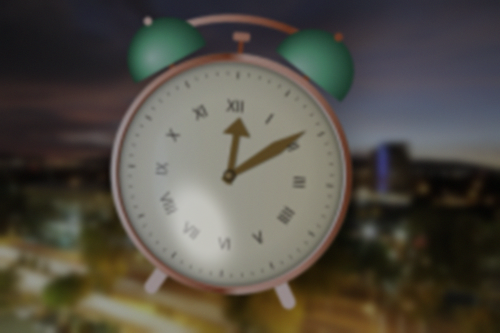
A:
12:09
